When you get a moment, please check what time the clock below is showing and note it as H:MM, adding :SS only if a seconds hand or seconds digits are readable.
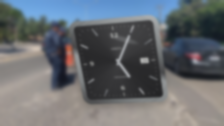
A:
5:05
